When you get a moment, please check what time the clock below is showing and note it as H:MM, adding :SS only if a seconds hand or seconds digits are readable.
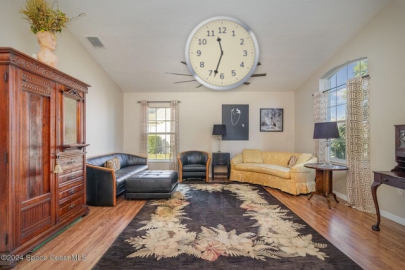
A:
11:33
